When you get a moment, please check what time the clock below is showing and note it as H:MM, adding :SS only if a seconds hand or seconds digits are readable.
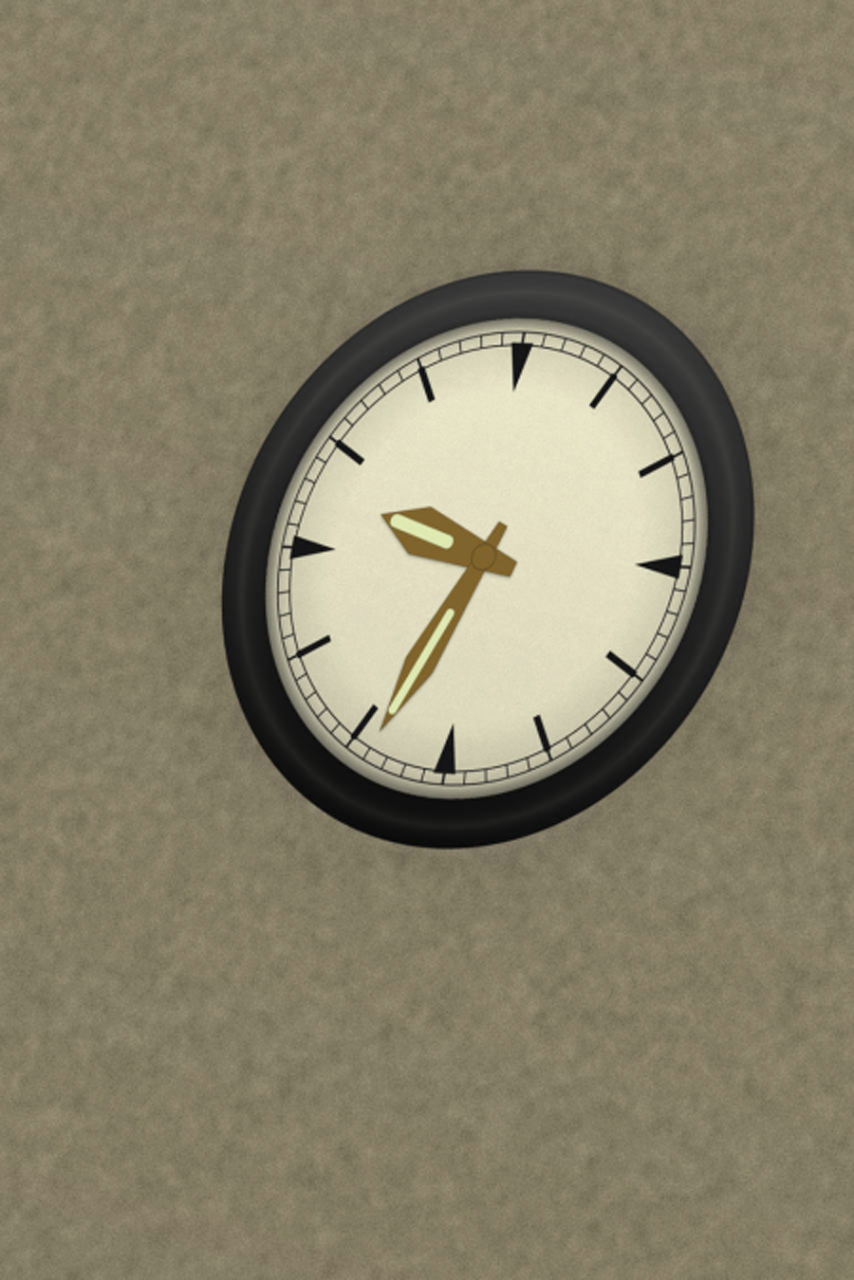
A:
9:34
